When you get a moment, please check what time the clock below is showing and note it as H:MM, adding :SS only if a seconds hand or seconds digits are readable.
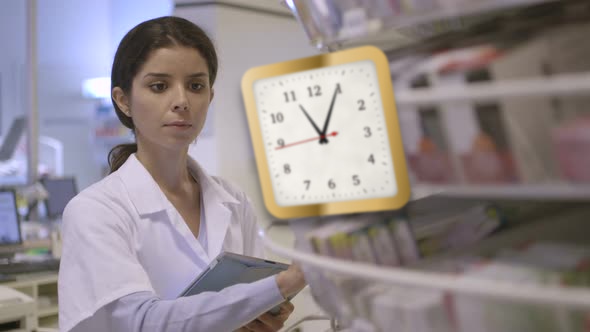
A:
11:04:44
